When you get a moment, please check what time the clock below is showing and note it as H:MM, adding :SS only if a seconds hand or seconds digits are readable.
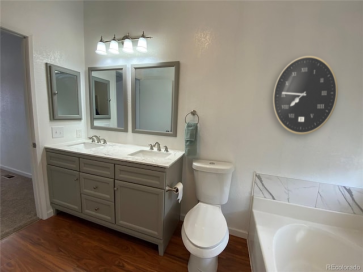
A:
7:46
